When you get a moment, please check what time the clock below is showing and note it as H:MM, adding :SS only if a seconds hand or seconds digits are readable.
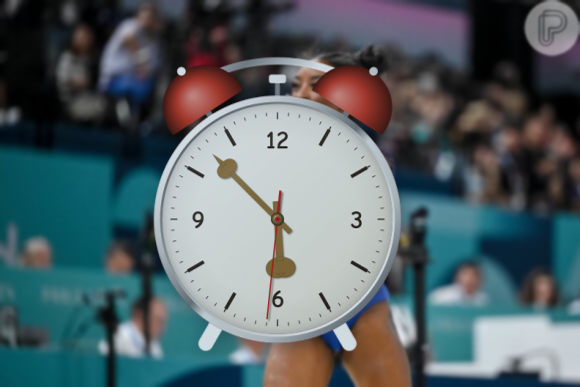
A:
5:52:31
